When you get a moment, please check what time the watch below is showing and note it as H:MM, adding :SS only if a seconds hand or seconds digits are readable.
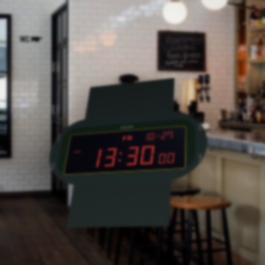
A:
13:30
